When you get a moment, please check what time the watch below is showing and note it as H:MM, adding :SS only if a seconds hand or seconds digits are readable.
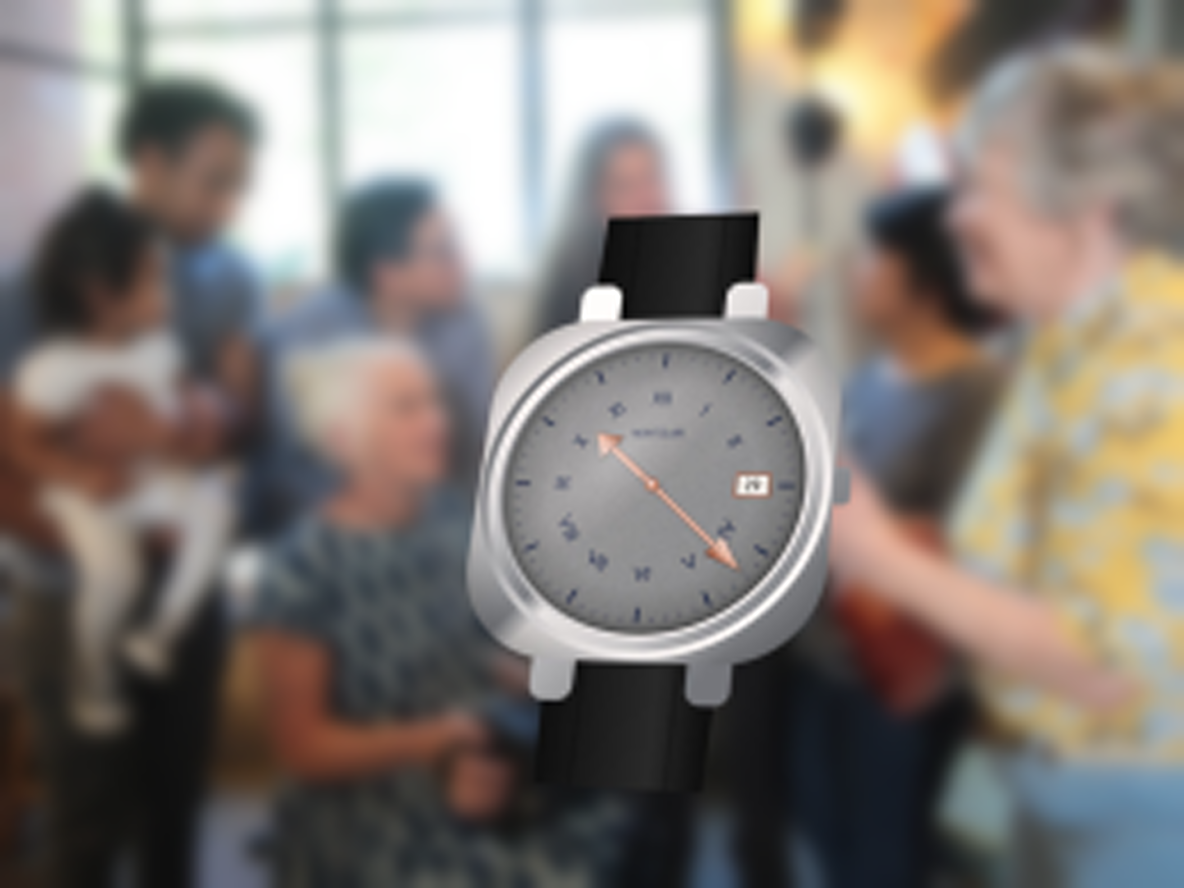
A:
10:22
